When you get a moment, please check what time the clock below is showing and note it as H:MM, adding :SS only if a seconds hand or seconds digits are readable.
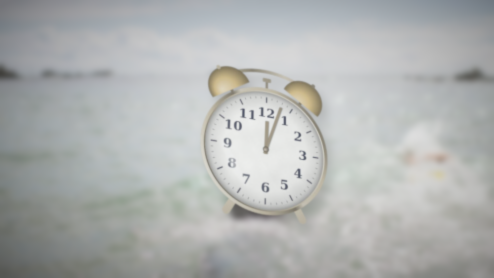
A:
12:03
